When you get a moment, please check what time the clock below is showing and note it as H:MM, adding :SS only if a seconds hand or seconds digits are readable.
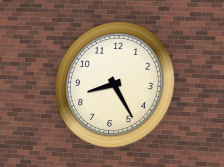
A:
8:24
